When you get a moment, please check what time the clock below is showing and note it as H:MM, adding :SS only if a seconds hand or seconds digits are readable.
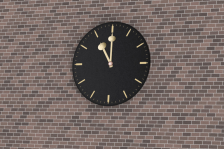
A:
11:00
